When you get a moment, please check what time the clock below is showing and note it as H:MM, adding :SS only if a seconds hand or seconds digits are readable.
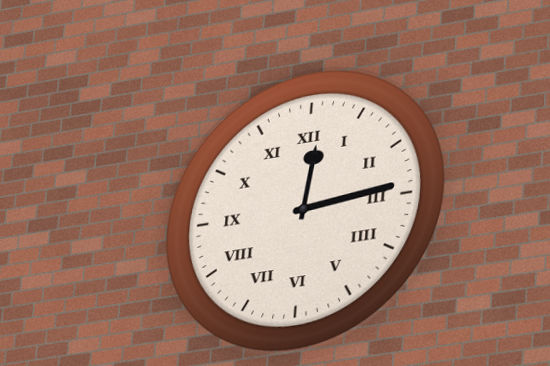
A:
12:14
